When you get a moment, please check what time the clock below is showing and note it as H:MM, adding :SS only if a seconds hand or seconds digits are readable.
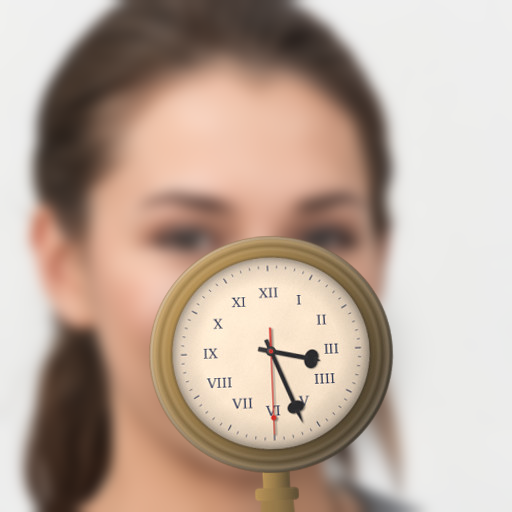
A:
3:26:30
